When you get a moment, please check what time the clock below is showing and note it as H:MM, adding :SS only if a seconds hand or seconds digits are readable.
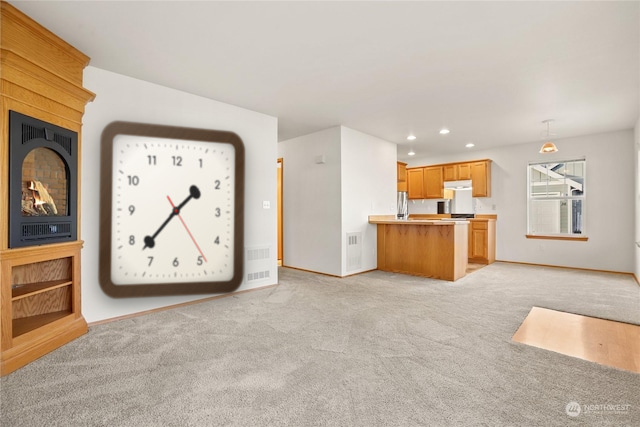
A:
1:37:24
